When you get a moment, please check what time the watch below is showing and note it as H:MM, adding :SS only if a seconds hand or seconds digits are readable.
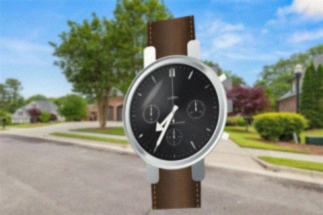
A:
7:35
